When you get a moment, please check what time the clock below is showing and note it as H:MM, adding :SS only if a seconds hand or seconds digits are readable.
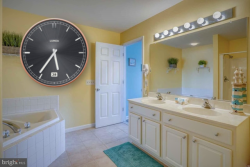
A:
5:36
